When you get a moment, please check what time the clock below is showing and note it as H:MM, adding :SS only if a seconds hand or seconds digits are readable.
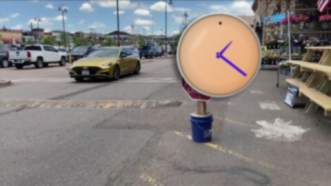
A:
1:21
